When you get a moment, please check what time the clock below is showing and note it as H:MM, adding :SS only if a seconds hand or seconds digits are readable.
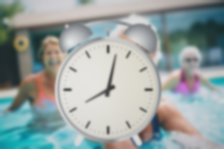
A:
8:02
